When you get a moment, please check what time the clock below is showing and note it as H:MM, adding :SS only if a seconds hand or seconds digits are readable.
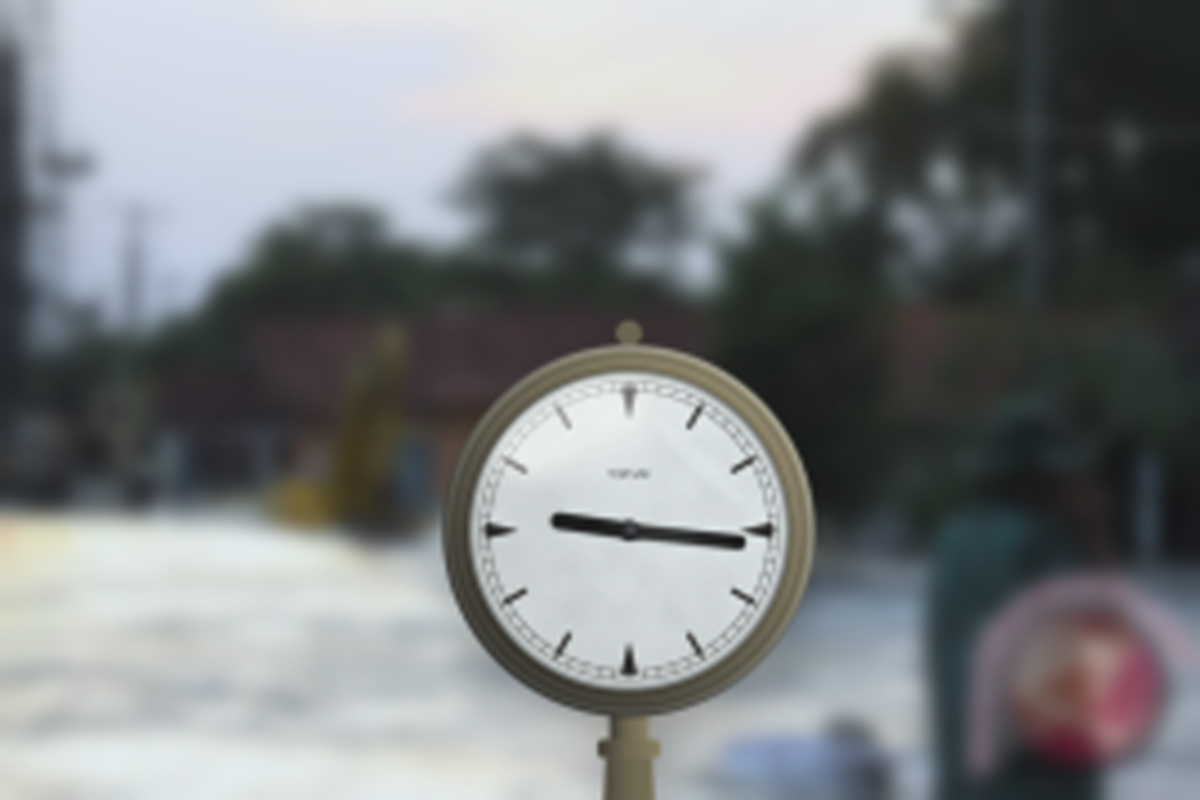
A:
9:16
